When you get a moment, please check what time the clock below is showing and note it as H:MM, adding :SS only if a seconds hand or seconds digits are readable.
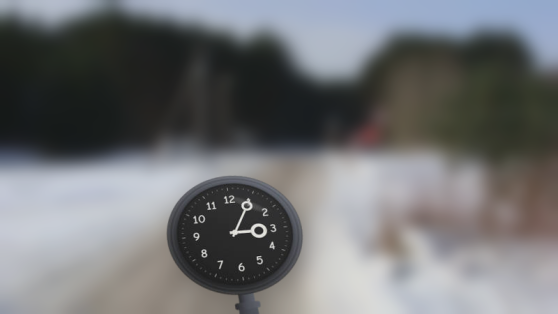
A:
3:05
